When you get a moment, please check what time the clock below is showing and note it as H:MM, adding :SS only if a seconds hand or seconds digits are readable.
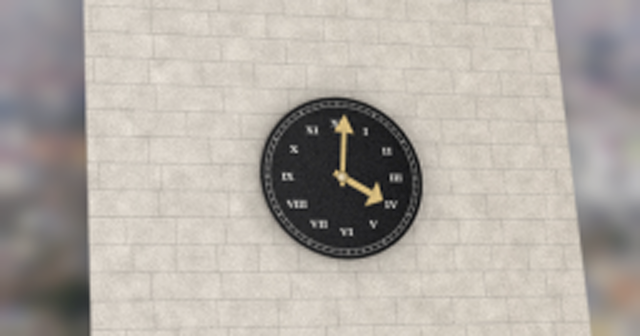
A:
4:01
